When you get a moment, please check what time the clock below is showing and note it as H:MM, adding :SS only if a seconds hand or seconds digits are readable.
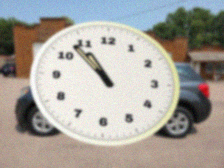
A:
10:53
